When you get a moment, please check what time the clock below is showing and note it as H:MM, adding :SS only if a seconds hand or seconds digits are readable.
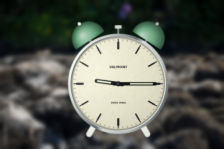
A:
9:15
